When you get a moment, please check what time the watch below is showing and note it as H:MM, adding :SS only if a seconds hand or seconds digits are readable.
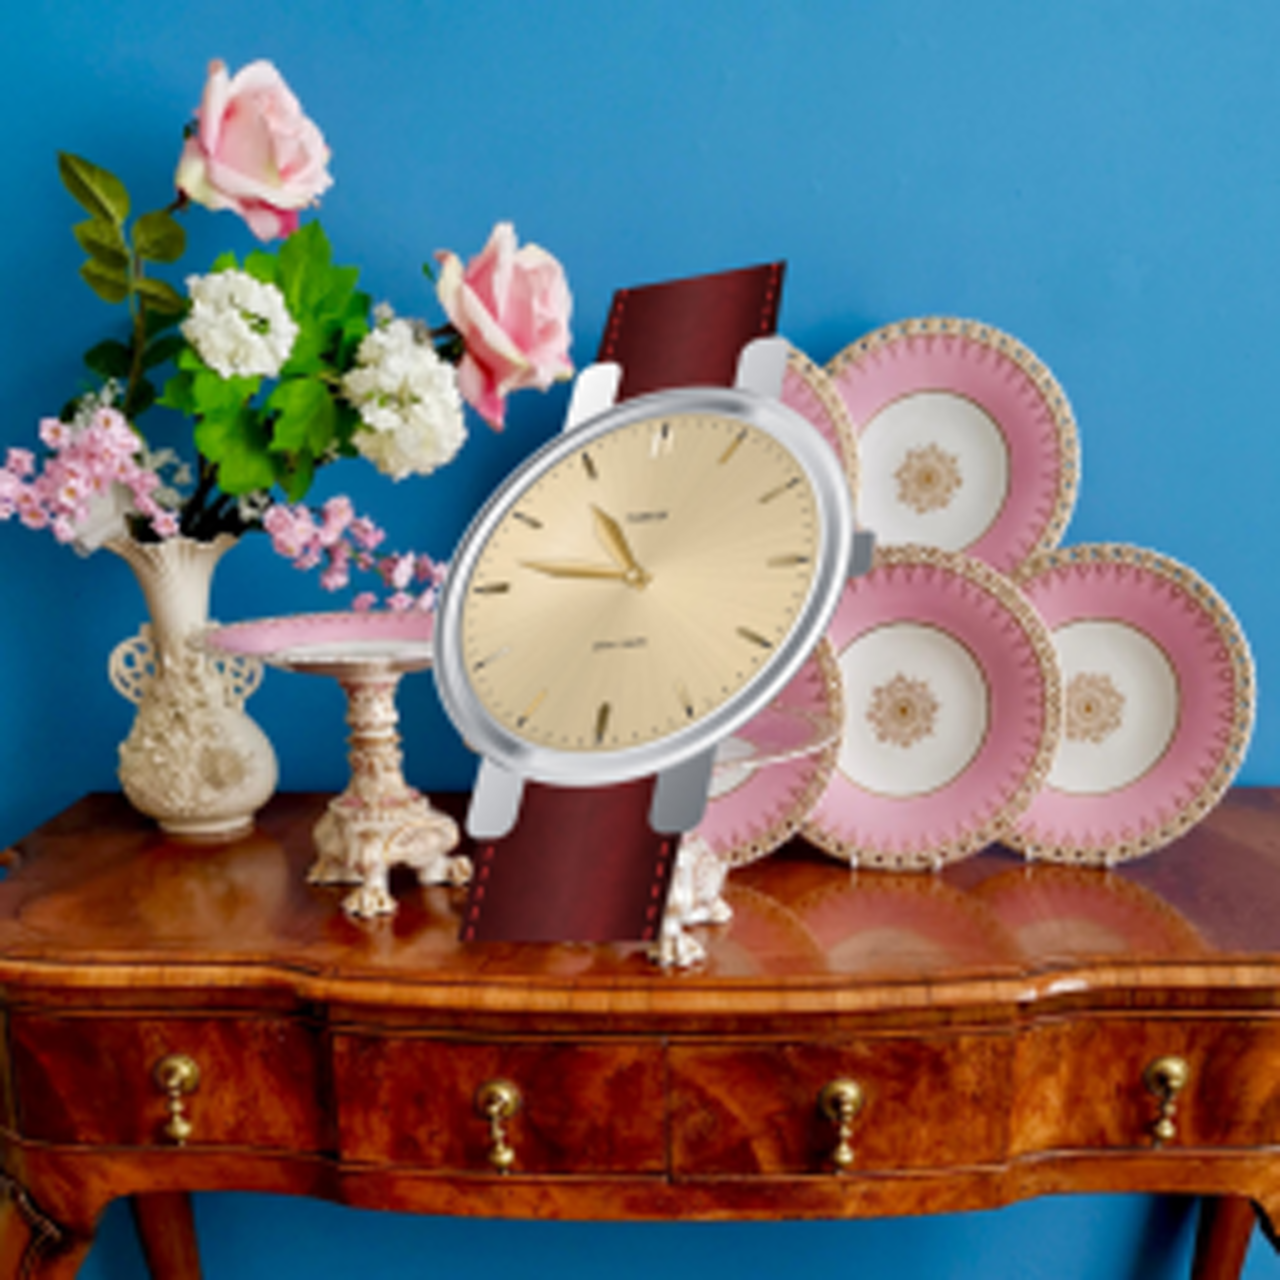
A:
10:47
